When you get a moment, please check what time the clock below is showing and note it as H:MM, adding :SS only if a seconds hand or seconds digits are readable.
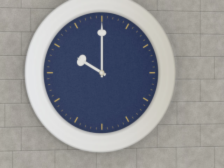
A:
10:00
